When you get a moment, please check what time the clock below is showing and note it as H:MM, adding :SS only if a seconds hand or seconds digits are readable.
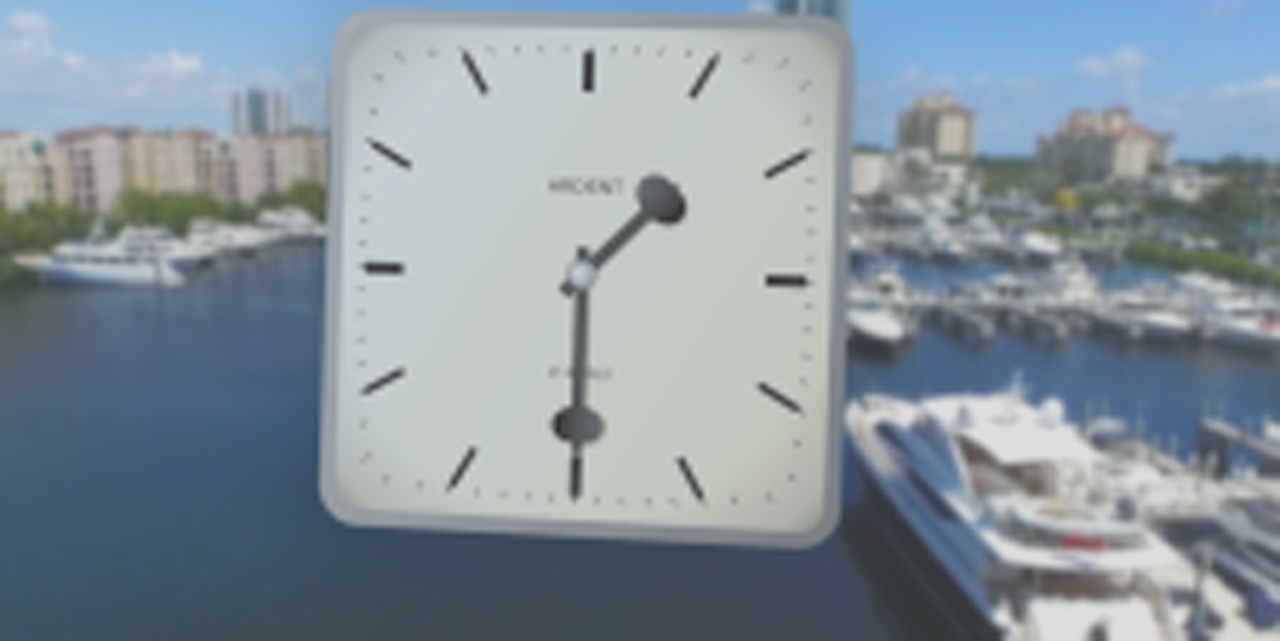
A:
1:30
